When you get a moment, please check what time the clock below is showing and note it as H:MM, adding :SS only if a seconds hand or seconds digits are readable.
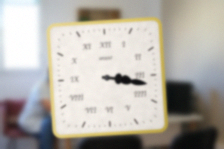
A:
3:17
